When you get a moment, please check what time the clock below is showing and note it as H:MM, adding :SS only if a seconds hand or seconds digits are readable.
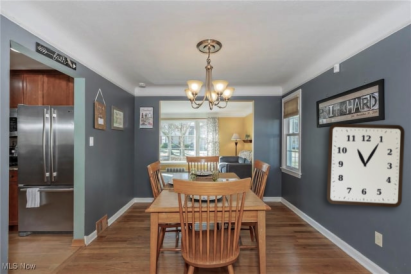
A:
11:05
